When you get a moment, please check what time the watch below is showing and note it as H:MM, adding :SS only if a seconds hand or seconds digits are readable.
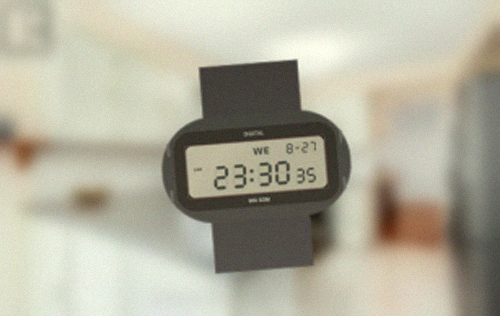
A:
23:30:35
